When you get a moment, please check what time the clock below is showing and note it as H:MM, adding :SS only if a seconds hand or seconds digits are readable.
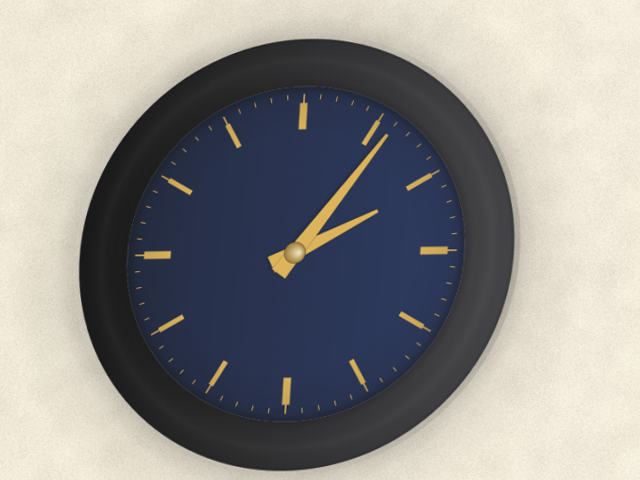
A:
2:06
